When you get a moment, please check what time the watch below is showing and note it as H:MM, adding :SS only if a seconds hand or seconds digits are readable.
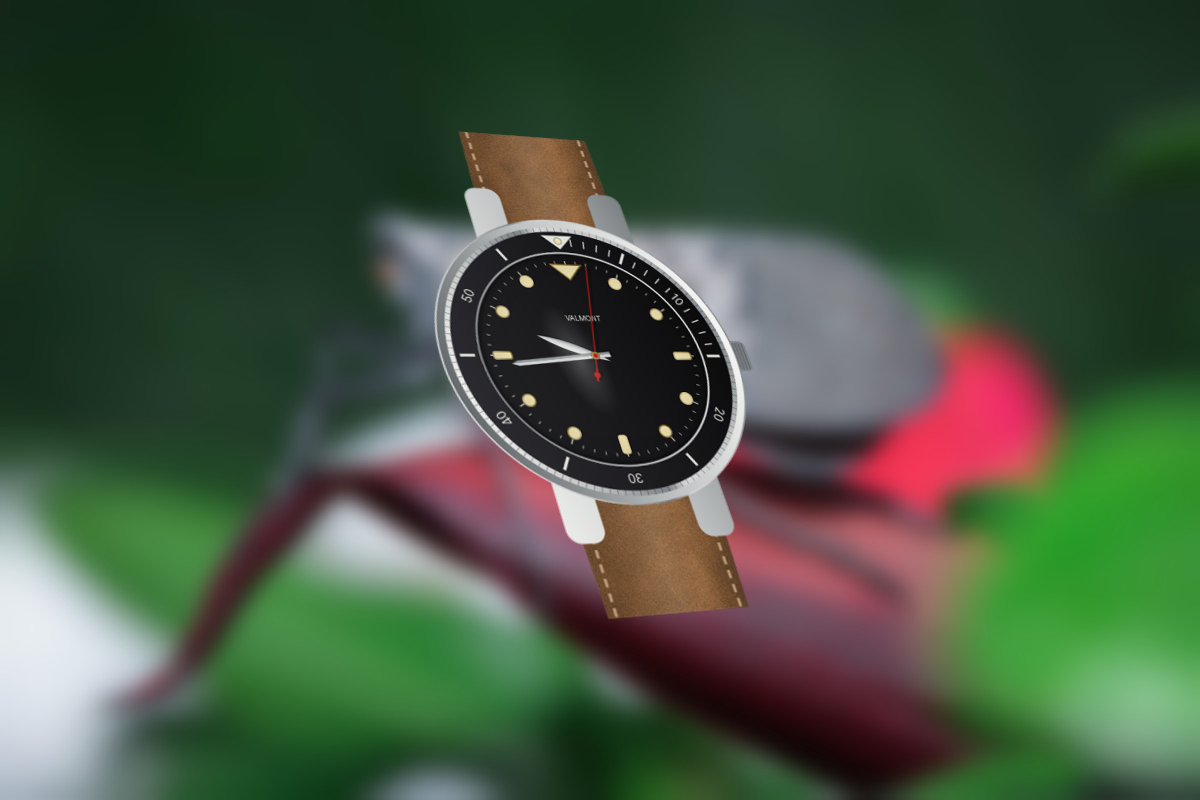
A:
9:44:02
